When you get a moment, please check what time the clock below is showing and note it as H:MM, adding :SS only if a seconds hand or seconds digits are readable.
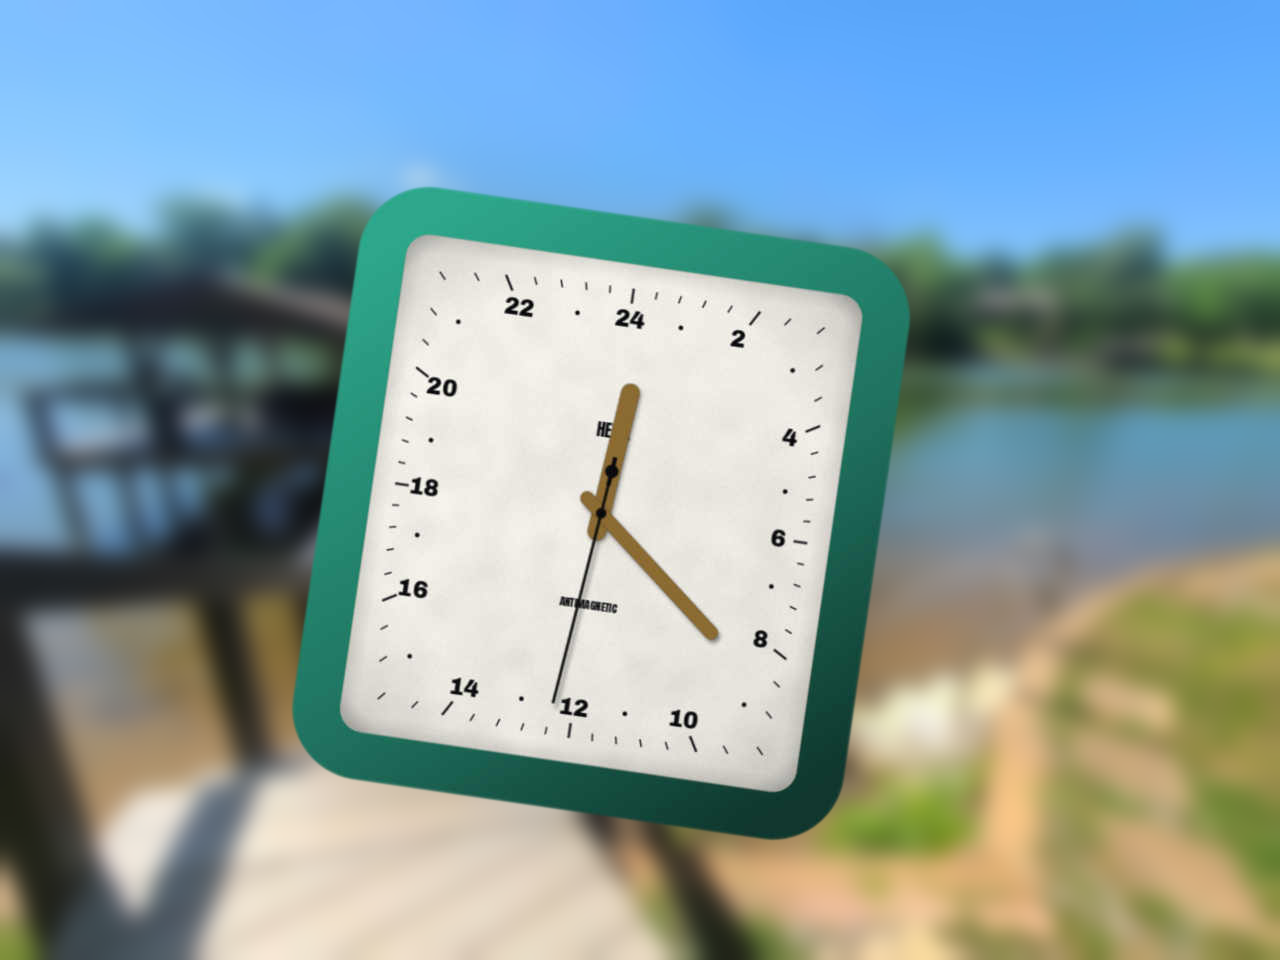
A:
0:21:31
